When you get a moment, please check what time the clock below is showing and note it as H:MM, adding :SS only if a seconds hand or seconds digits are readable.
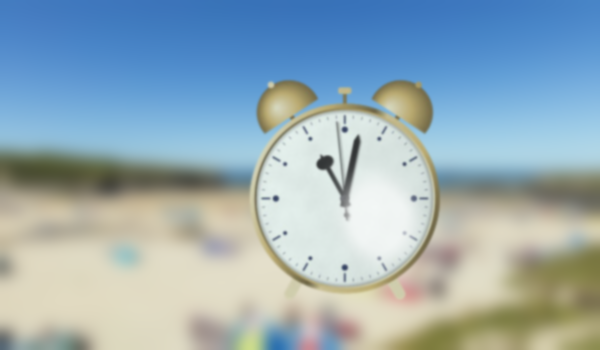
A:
11:01:59
